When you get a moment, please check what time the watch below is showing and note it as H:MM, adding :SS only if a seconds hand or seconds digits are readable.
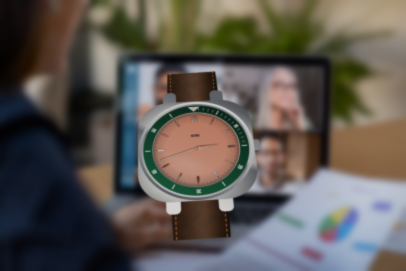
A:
2:42
